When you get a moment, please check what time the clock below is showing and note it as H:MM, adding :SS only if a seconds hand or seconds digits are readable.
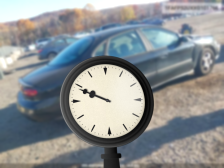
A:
9:49
